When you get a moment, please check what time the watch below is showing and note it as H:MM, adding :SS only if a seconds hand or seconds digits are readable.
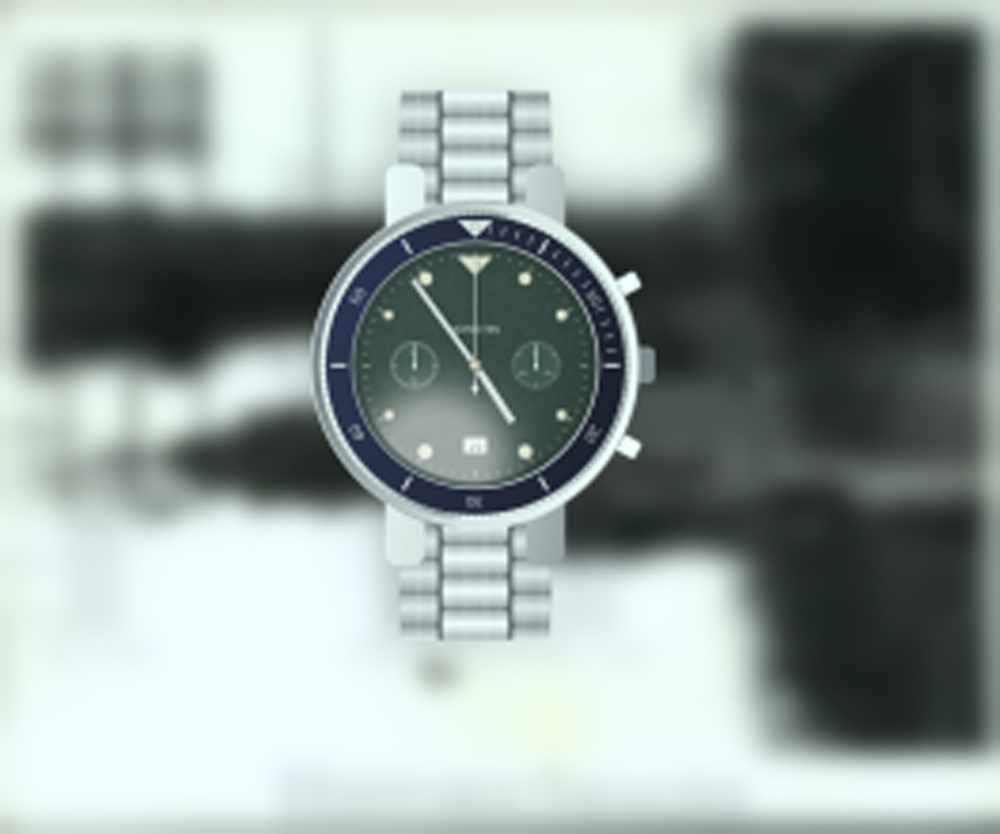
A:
4:54
